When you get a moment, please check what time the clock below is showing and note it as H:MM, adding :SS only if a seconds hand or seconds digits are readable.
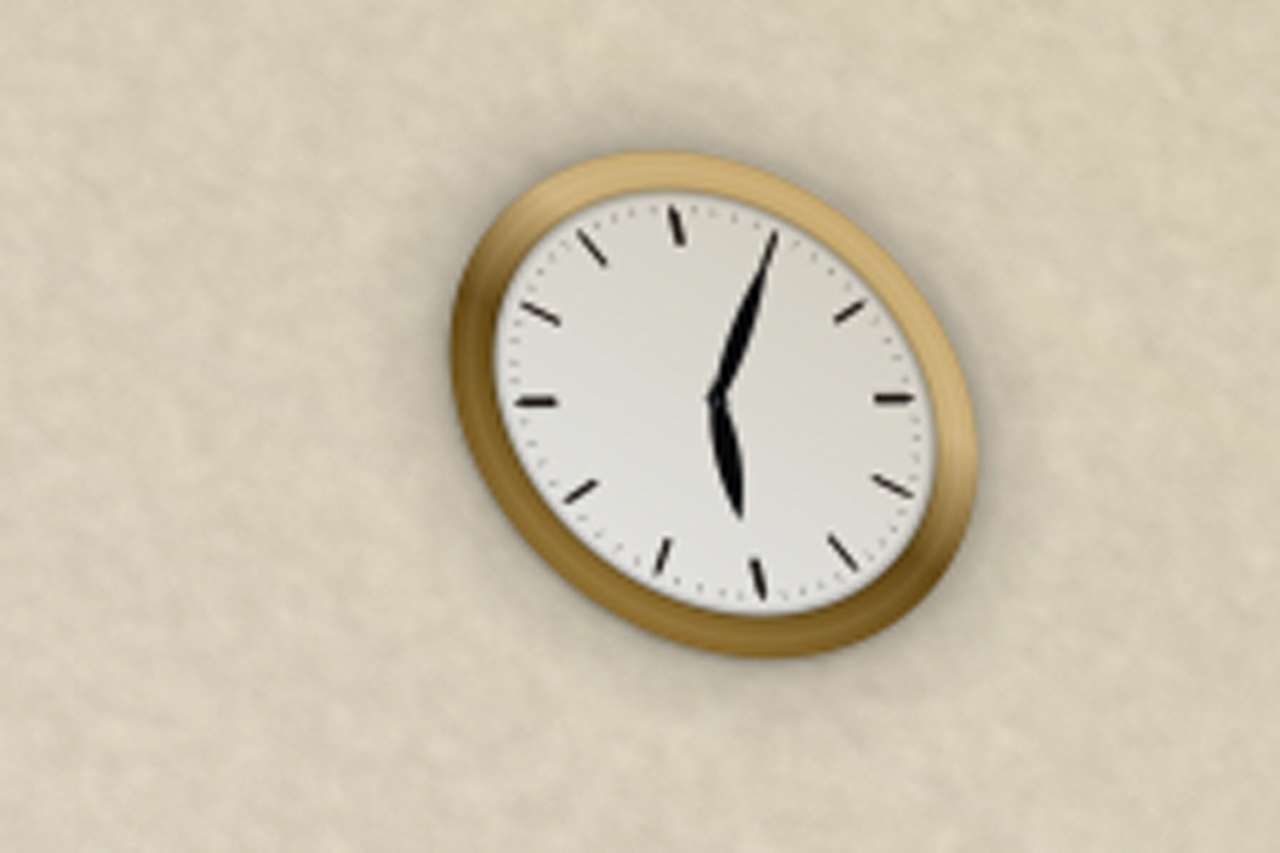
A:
6:05
